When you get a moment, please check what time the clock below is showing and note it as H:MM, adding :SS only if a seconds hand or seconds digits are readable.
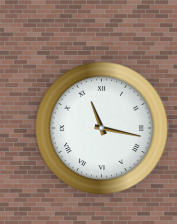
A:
11:17
